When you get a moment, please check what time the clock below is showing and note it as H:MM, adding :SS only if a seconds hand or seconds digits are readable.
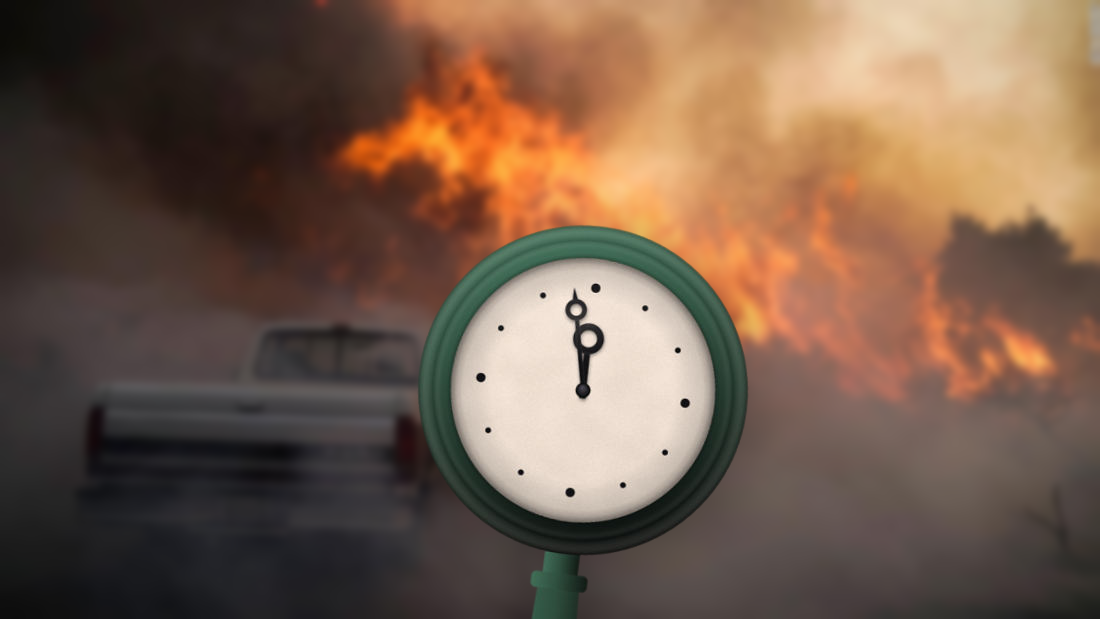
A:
11:58
